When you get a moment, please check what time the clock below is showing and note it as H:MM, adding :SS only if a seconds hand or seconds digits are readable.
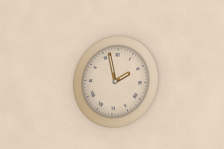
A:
1:57
